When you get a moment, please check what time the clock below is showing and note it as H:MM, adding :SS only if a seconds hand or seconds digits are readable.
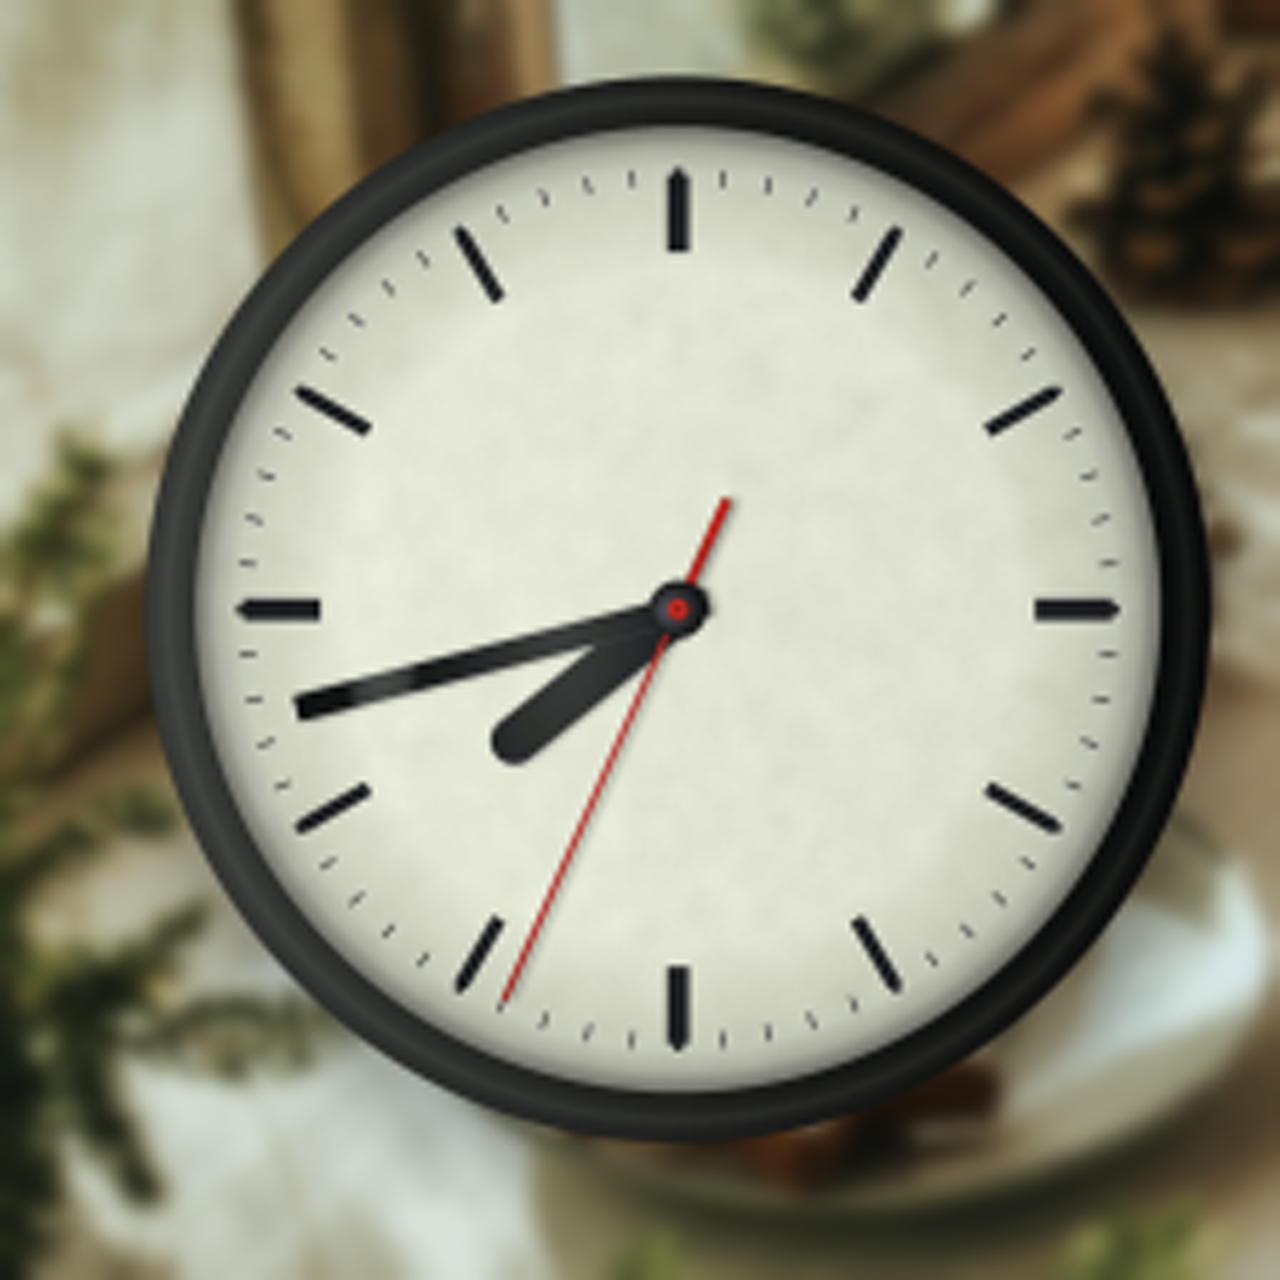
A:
7:42:34
